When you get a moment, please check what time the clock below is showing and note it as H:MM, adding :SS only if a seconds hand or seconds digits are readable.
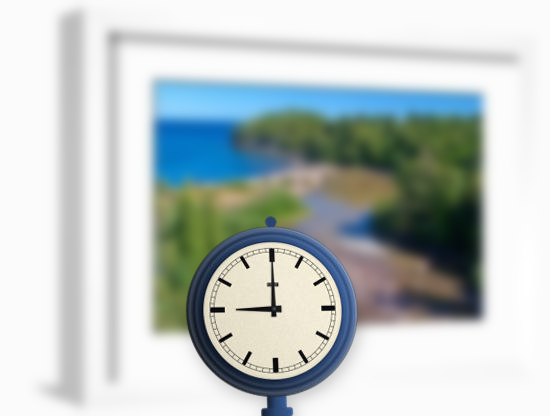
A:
9:00
